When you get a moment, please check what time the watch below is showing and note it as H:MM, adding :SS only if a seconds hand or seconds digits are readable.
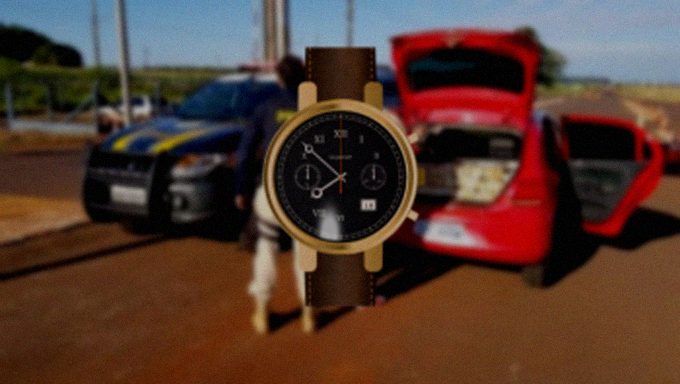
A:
7:52
